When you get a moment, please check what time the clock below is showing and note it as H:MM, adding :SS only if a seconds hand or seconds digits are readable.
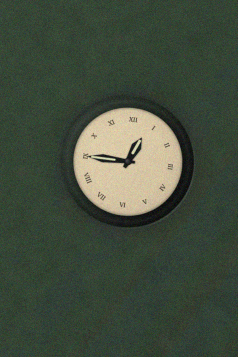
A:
12:45
